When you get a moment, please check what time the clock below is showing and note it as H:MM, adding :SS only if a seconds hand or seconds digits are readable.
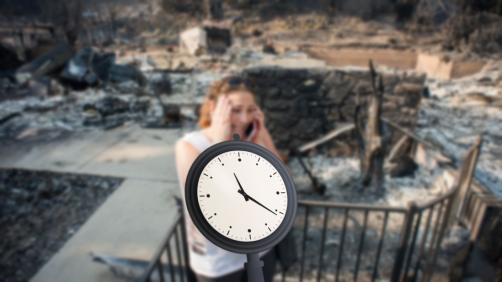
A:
11:21
